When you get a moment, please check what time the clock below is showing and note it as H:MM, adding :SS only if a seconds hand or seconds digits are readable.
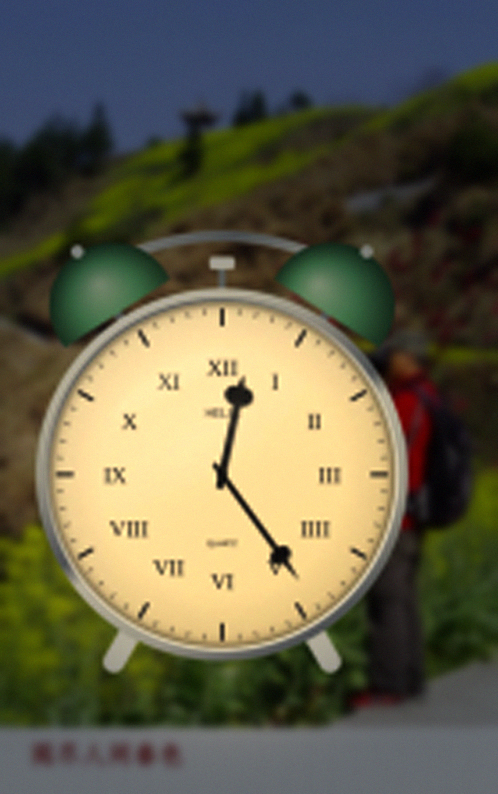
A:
12:24
